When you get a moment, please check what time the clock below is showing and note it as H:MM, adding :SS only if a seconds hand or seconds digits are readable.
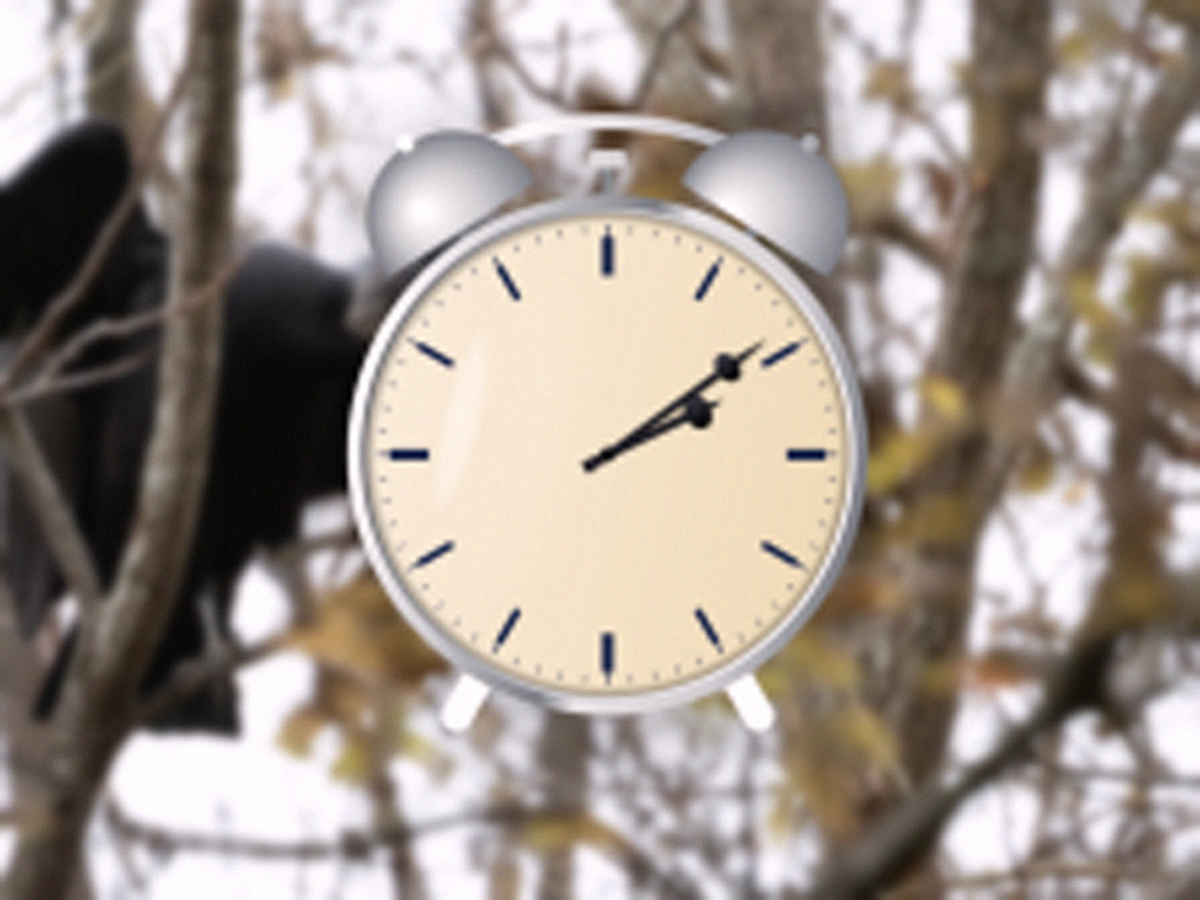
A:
2:09
